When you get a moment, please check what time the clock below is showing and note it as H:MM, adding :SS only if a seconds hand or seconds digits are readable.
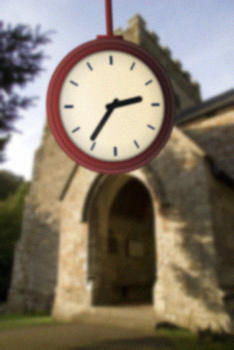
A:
2:36
